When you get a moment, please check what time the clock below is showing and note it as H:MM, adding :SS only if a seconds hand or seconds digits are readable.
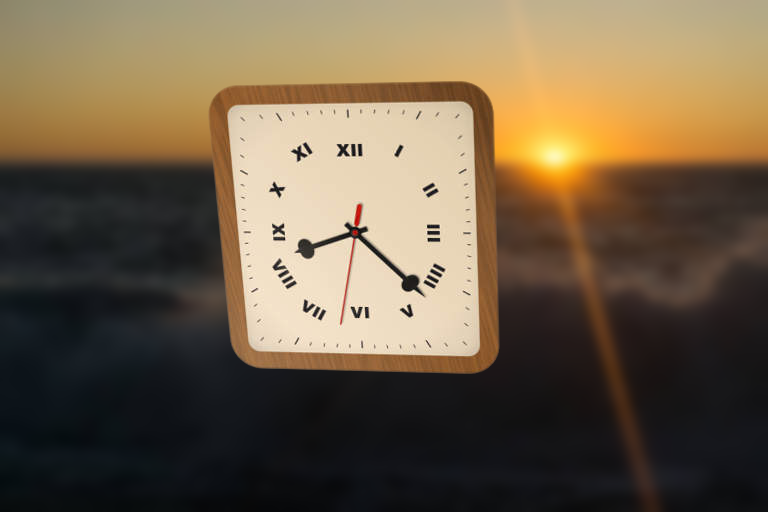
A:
8:22:32
